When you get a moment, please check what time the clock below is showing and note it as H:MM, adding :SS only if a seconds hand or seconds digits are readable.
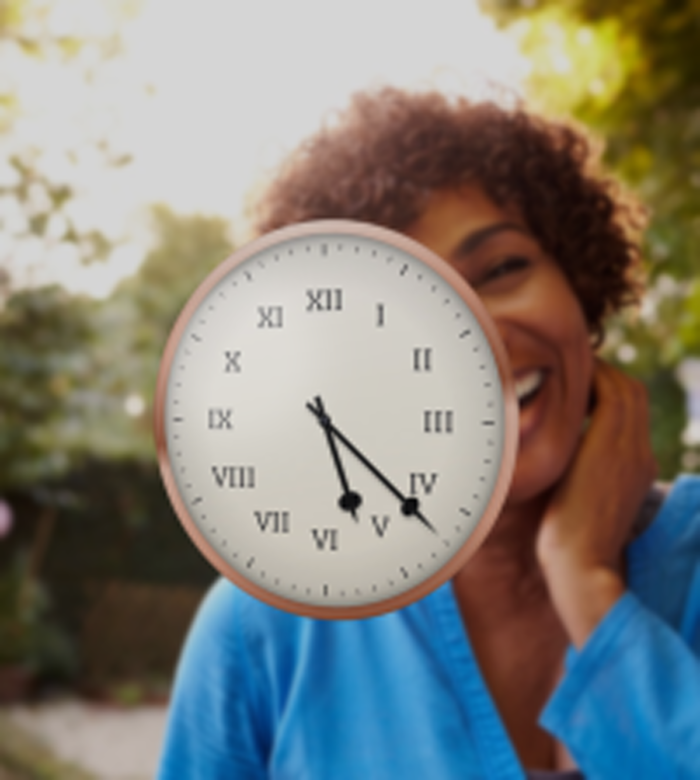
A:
5:22
